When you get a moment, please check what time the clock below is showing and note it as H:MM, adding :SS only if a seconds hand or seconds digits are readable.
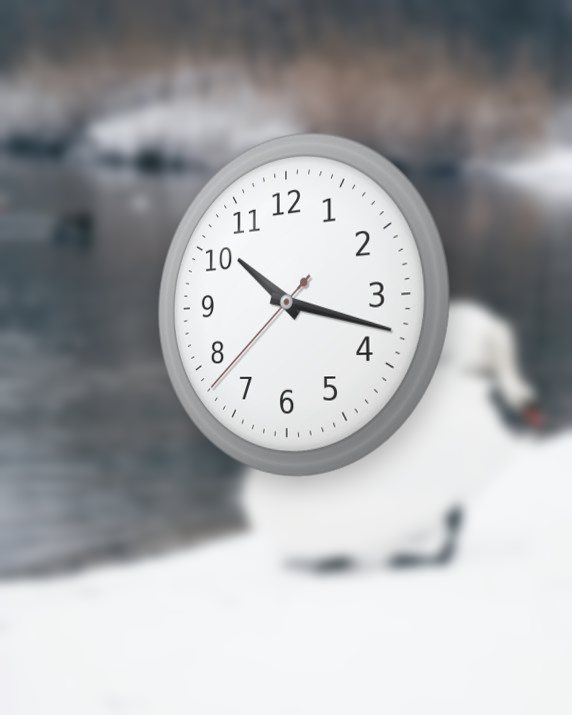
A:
10:17:38
